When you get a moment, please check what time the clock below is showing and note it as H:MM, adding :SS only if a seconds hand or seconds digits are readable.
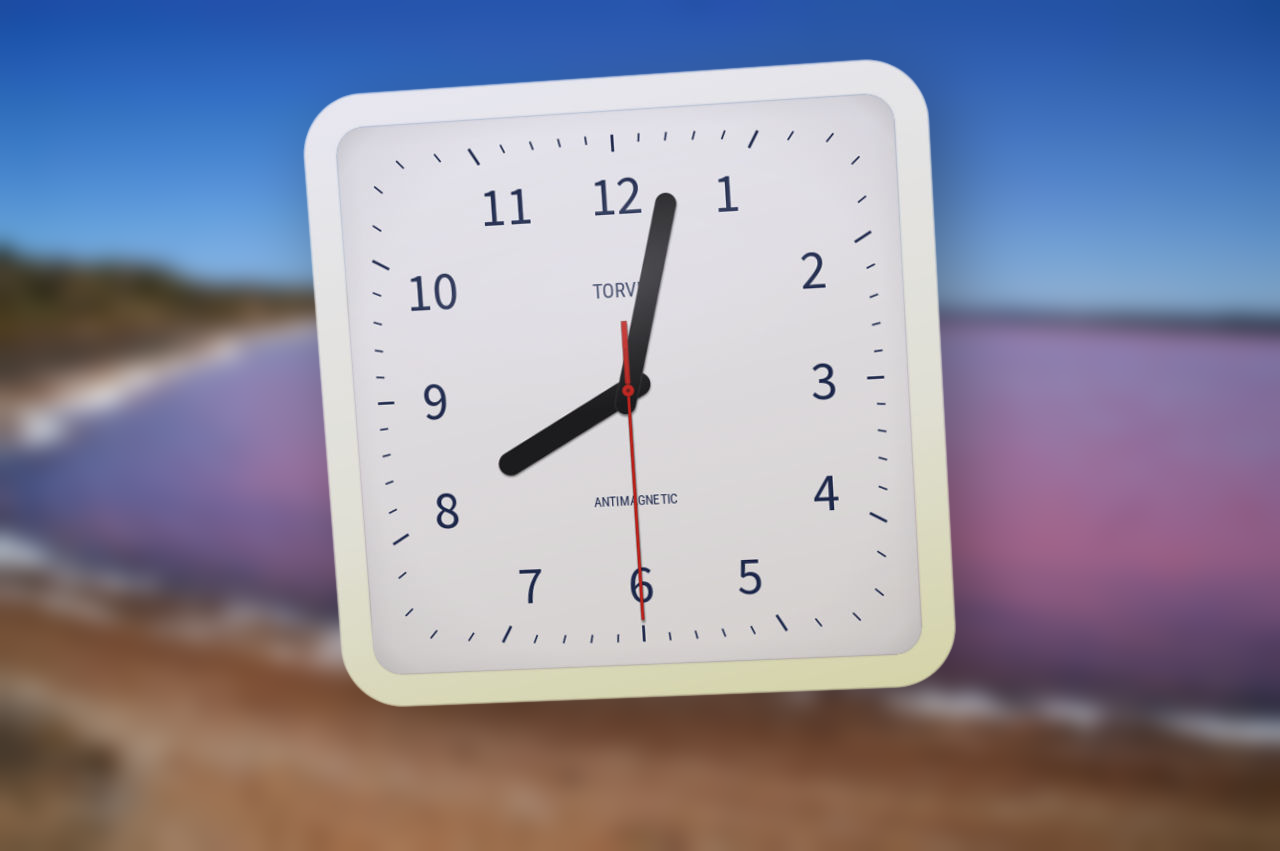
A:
8:02:30
